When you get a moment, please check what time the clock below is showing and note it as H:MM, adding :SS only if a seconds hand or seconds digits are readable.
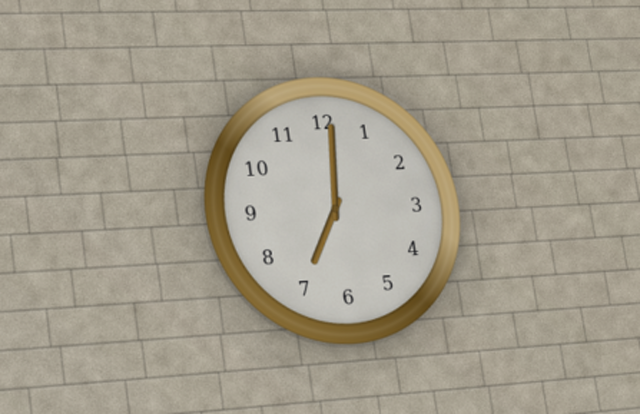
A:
7:01
